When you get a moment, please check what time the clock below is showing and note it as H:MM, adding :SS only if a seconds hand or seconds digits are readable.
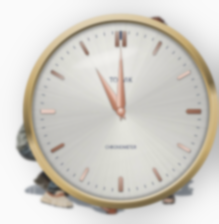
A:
11:00
